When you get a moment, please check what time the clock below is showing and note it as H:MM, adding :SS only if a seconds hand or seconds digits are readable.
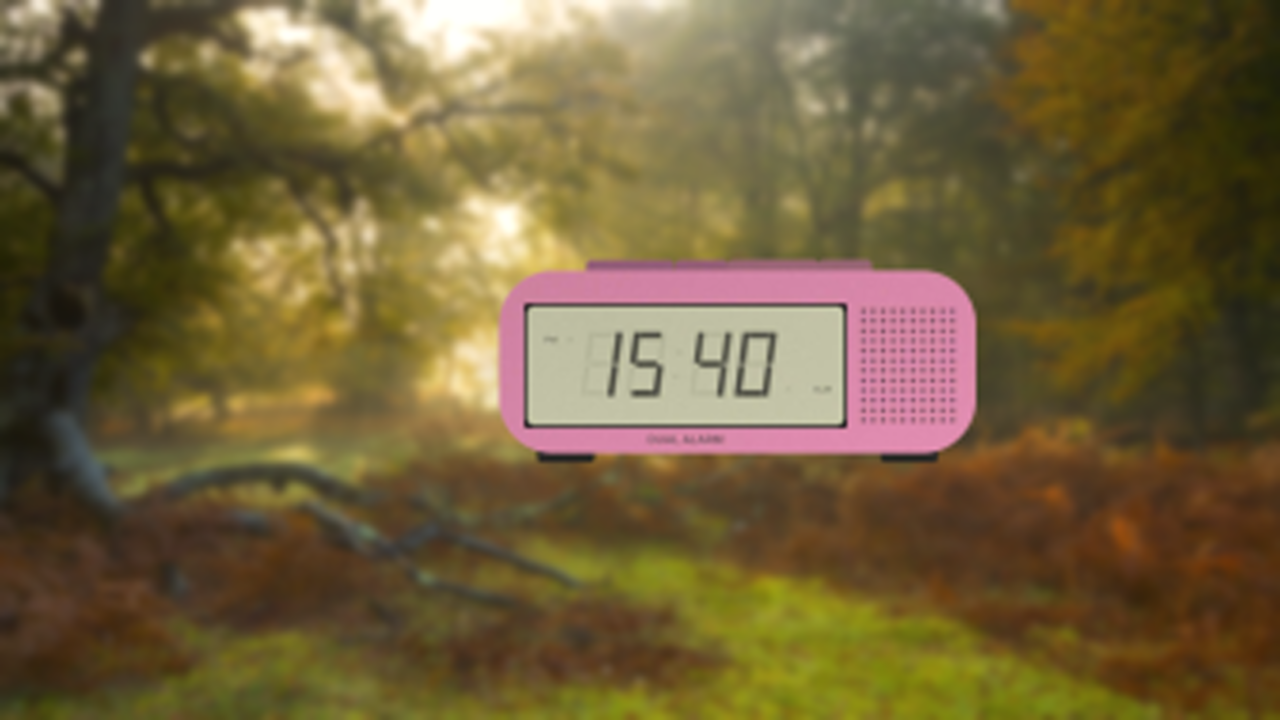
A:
15:40
